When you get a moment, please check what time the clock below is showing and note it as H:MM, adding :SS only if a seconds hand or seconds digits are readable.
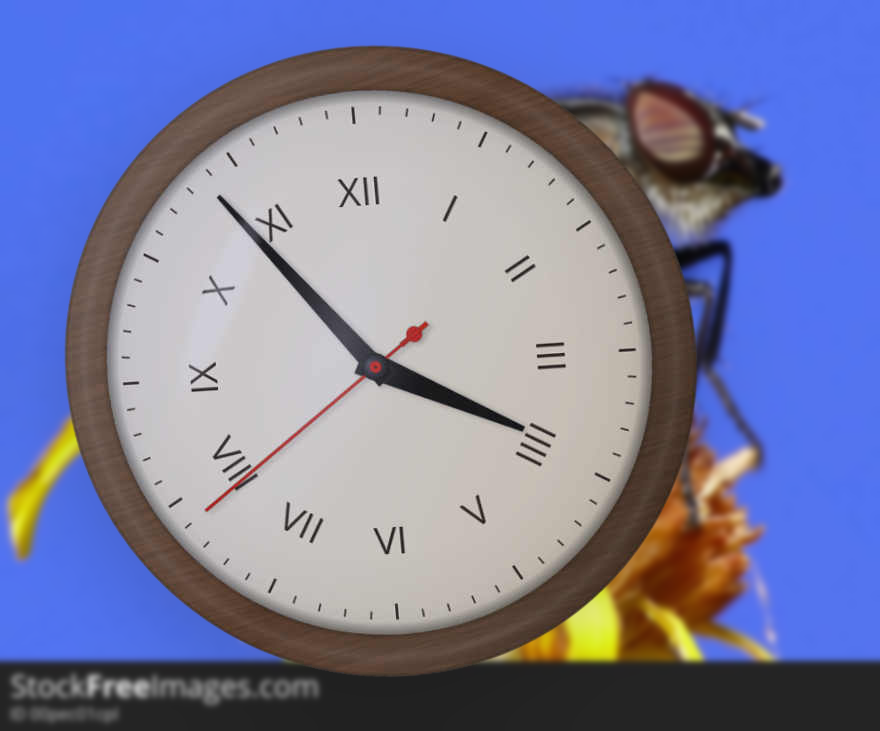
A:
3:53:39
